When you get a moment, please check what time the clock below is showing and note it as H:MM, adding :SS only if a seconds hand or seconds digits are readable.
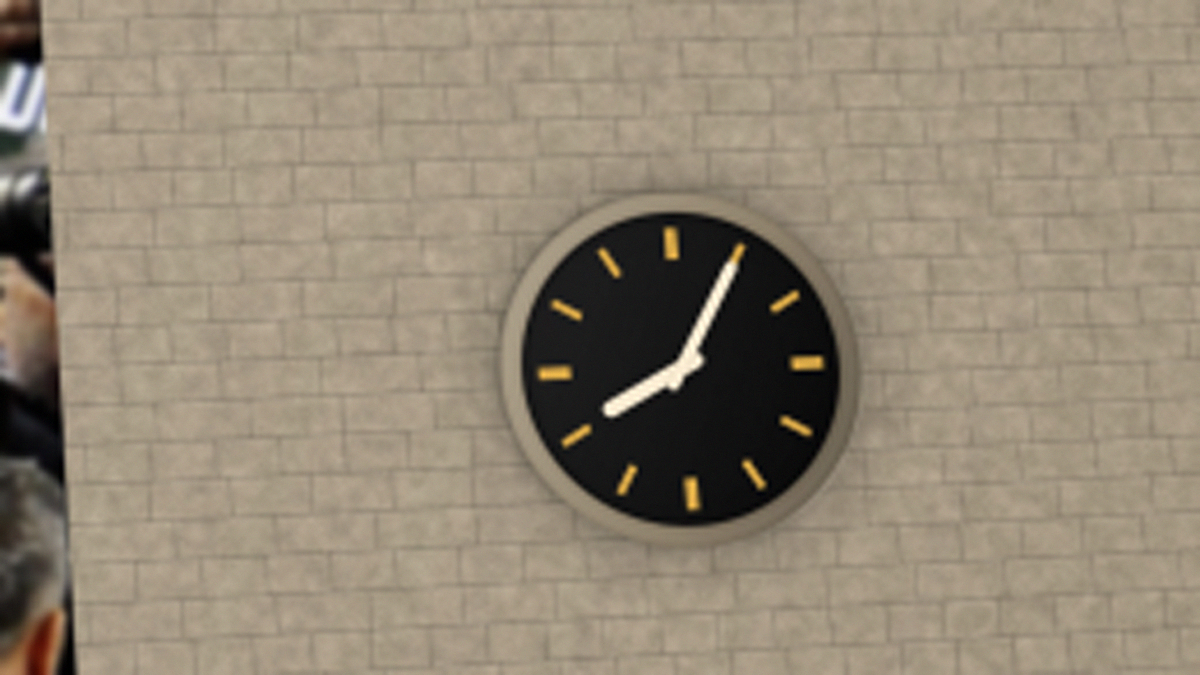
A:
8:05
